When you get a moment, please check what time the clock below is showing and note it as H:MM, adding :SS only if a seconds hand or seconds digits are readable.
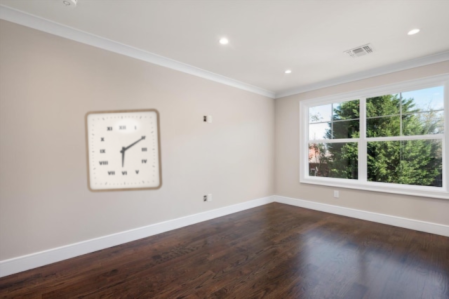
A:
6:10
